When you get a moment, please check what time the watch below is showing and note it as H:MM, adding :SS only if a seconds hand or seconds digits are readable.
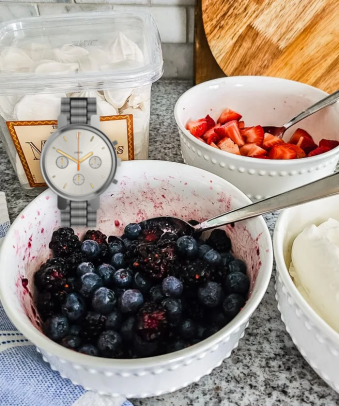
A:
1:50
